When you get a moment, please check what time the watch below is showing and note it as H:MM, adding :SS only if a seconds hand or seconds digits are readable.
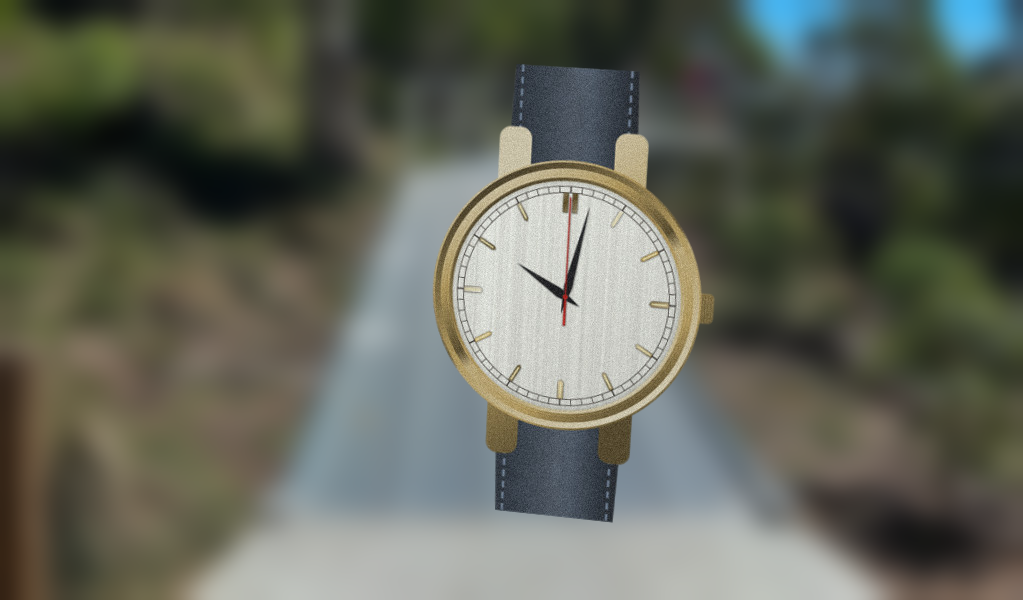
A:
10:02:00
